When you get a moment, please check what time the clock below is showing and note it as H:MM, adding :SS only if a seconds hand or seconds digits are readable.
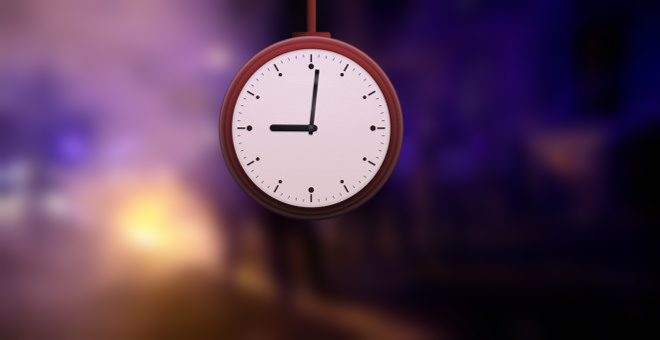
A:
9:01
